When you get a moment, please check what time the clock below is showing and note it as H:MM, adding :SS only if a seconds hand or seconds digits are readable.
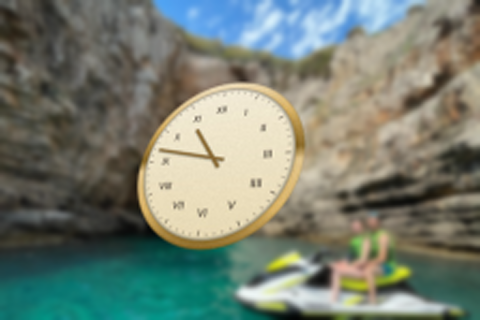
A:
10:47
